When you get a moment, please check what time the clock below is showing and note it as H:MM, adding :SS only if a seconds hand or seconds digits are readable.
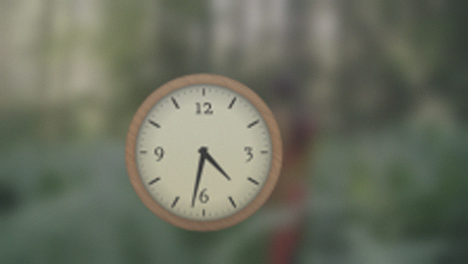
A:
4:32
